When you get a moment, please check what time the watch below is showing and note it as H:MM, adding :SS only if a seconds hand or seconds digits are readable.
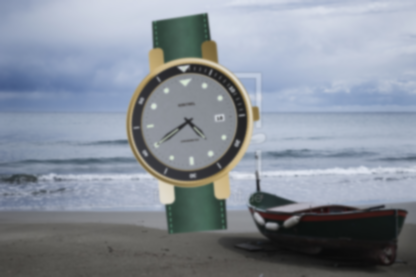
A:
4:40
